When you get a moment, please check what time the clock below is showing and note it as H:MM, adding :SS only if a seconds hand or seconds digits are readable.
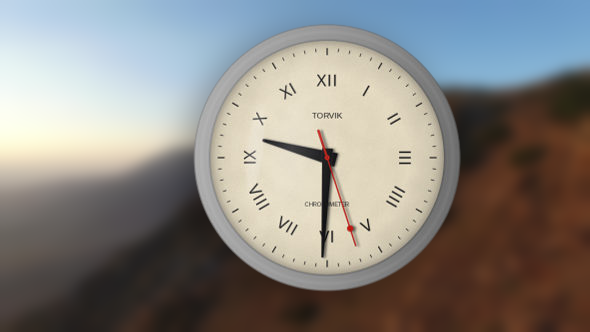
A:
9:30:27
